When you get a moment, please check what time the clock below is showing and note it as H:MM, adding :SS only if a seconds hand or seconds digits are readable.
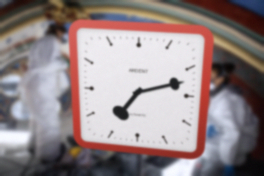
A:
7:12
